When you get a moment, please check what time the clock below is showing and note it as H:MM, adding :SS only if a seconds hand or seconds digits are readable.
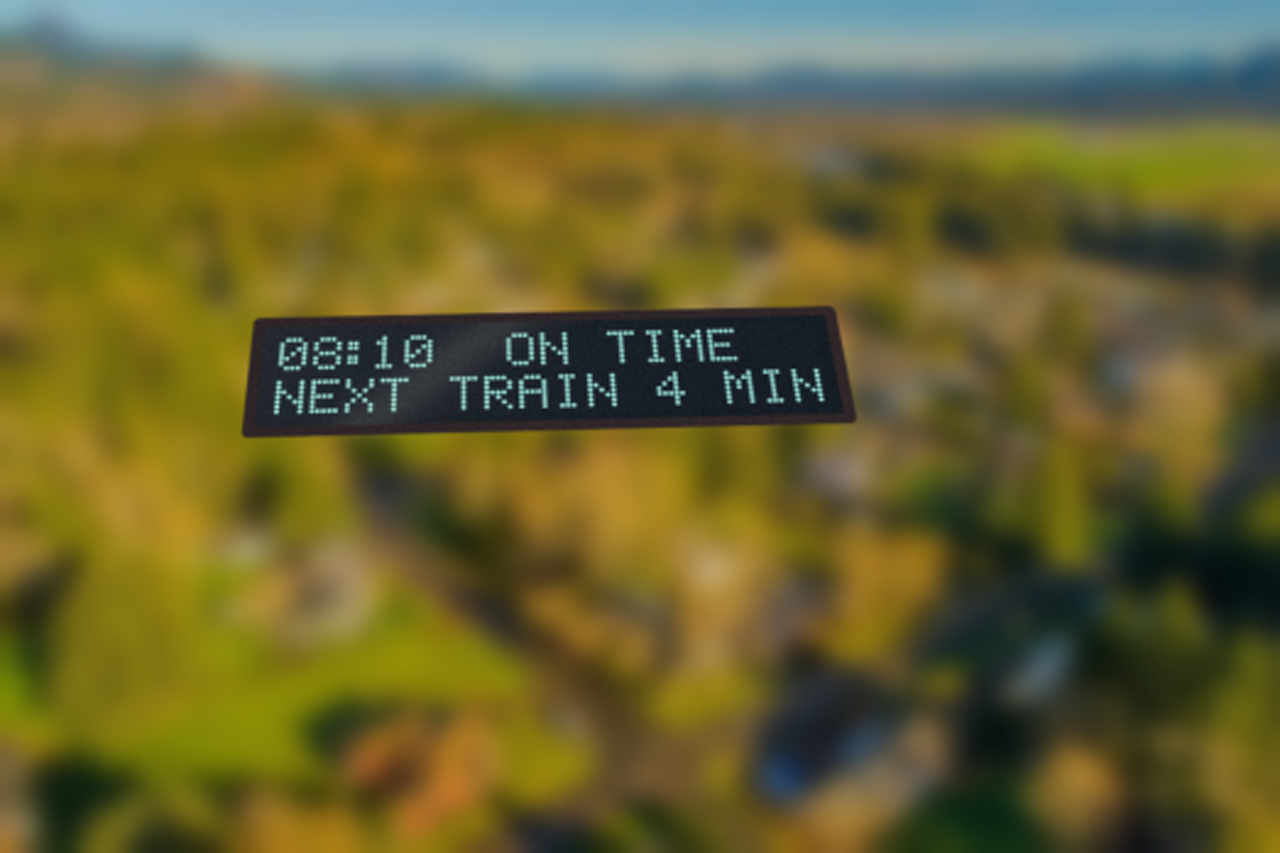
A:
8:10
